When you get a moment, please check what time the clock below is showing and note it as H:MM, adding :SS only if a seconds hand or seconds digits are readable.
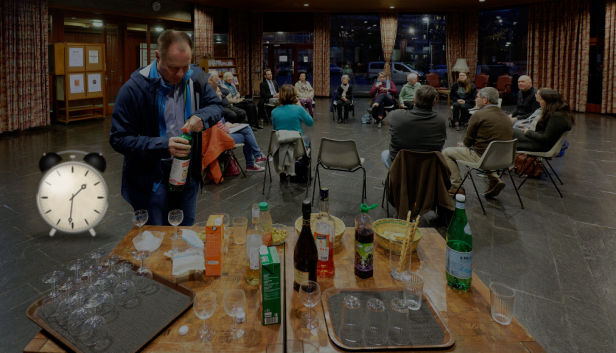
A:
1:31
